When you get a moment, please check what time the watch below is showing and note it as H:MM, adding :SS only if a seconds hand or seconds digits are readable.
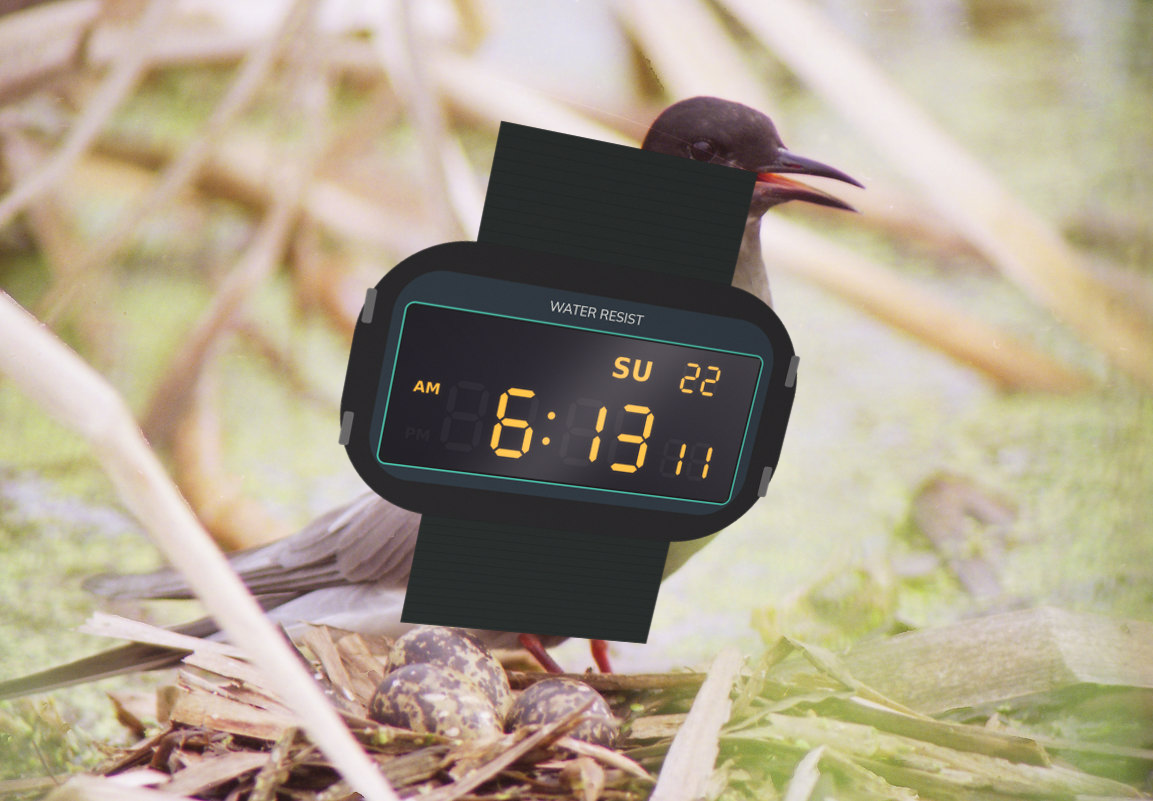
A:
6:13:11
